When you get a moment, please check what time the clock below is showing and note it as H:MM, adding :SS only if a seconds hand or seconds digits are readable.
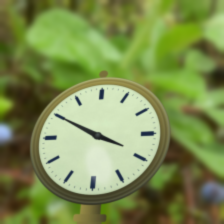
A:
3:50
